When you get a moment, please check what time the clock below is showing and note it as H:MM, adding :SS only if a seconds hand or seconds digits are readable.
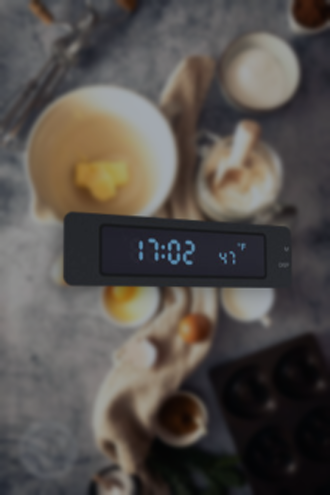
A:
17:02
